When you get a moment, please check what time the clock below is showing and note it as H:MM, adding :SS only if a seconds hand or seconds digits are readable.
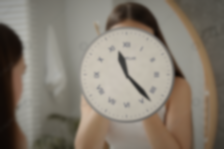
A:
11:23
